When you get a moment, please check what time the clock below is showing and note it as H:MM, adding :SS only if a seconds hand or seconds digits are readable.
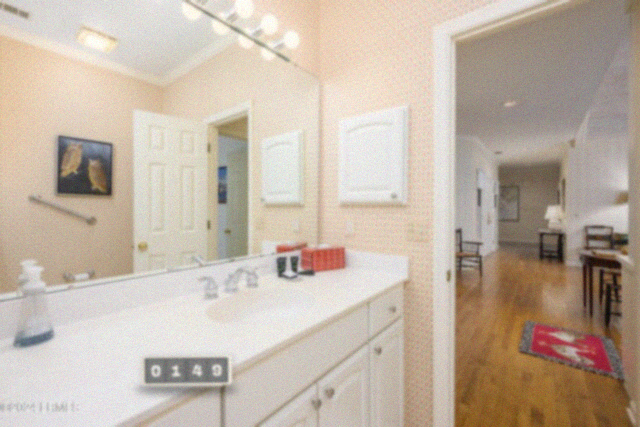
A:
1:49
